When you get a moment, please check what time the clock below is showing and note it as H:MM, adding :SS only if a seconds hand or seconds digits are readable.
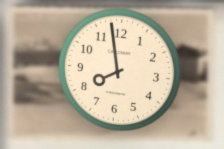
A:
7:58
